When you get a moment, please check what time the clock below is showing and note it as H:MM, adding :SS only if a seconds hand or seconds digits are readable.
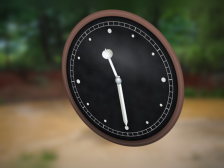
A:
11:30
